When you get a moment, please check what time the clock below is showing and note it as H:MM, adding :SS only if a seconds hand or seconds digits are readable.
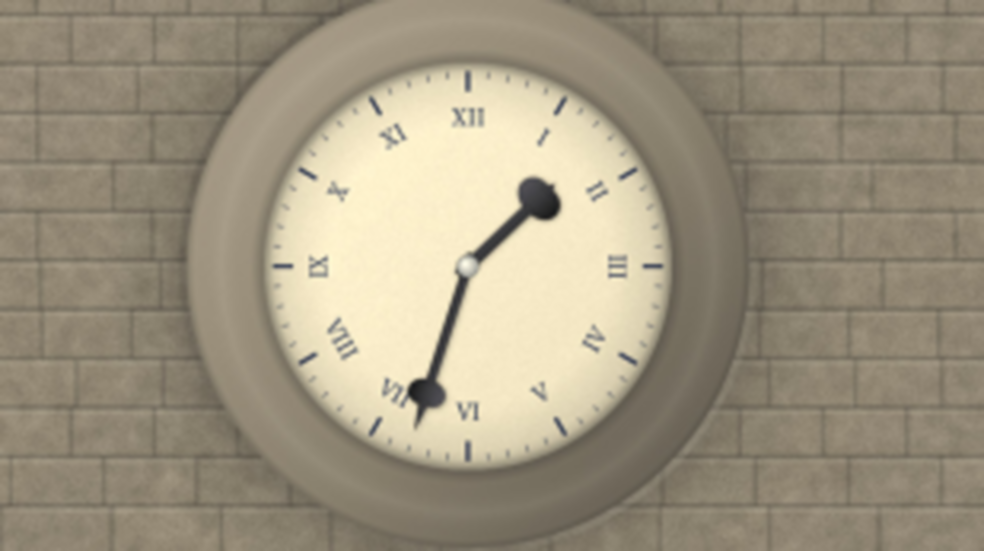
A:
1:33
